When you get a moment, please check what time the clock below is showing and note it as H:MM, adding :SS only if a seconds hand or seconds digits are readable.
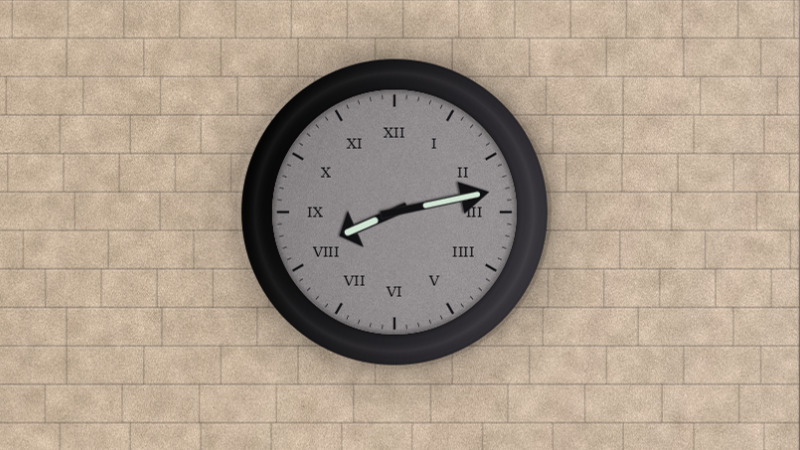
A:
8:13
